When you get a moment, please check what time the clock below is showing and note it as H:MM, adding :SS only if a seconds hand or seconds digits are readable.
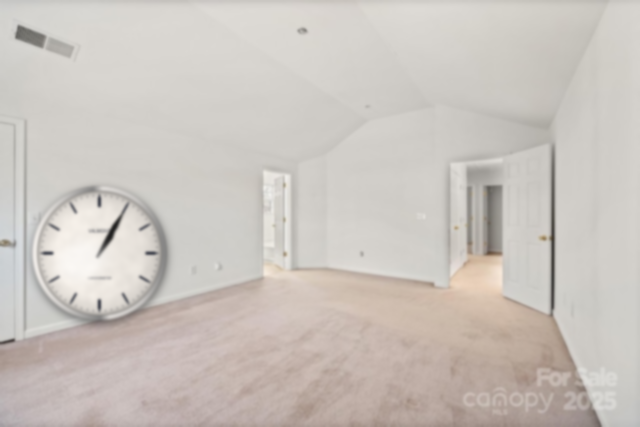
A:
1:05
